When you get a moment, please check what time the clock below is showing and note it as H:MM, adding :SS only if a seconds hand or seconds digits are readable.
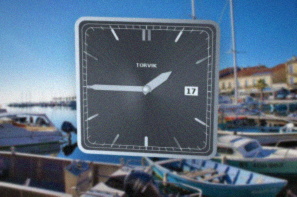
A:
1:45
